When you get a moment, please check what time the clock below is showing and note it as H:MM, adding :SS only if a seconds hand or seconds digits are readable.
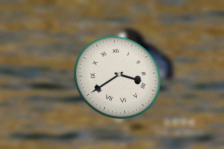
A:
3:40
